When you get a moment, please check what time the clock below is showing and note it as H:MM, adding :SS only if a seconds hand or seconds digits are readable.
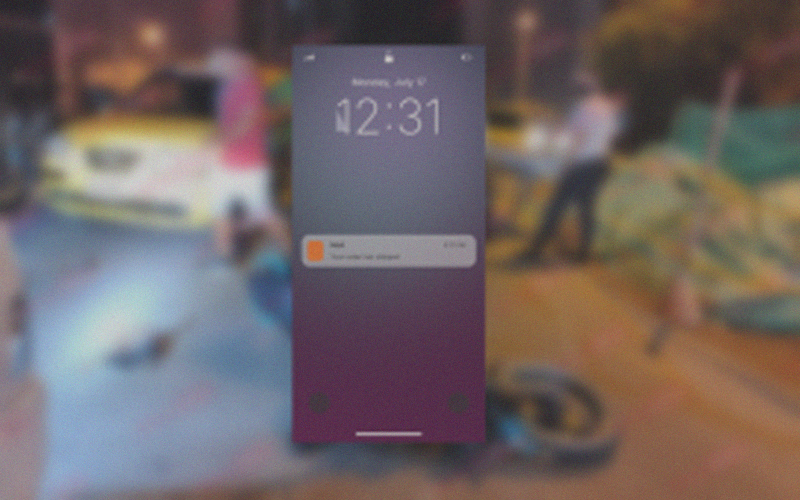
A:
12:31
